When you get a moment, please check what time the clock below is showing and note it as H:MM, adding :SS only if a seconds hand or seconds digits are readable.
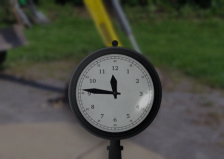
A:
11:46
